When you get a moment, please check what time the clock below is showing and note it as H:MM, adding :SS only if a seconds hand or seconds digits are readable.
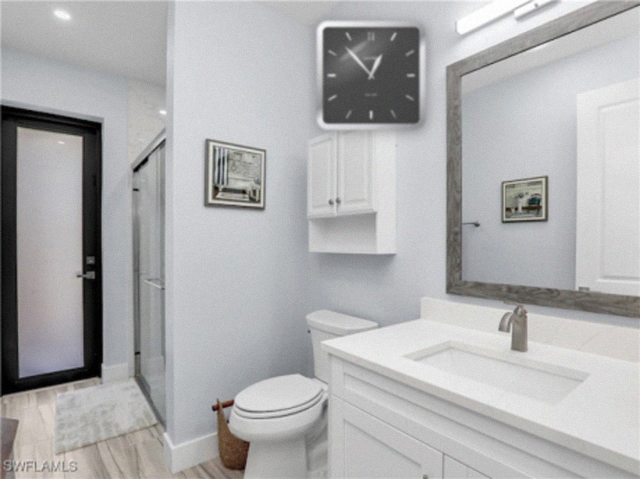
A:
12:53
